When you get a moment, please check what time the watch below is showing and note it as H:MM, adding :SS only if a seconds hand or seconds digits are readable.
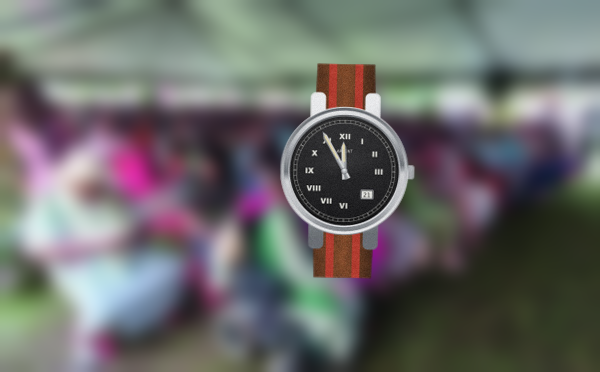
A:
11:55
